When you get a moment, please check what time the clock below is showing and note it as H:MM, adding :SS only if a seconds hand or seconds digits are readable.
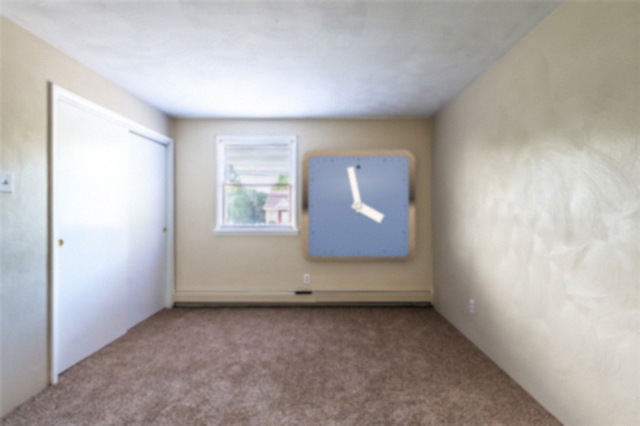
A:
3:58
